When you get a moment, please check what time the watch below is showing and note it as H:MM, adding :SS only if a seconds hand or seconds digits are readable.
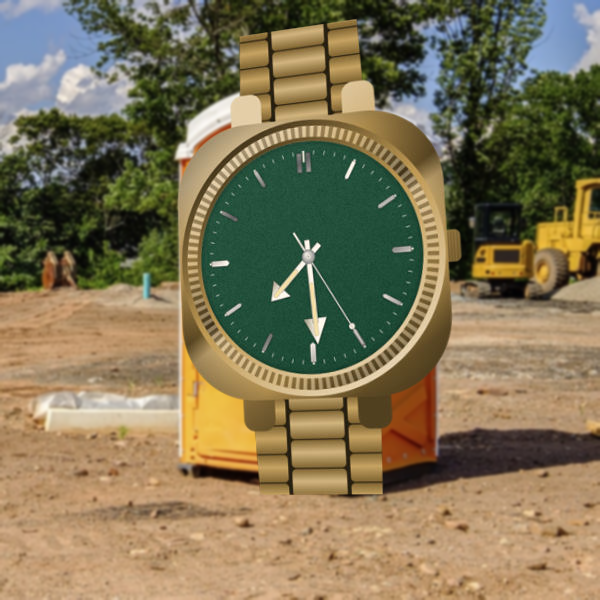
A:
7:29:25
